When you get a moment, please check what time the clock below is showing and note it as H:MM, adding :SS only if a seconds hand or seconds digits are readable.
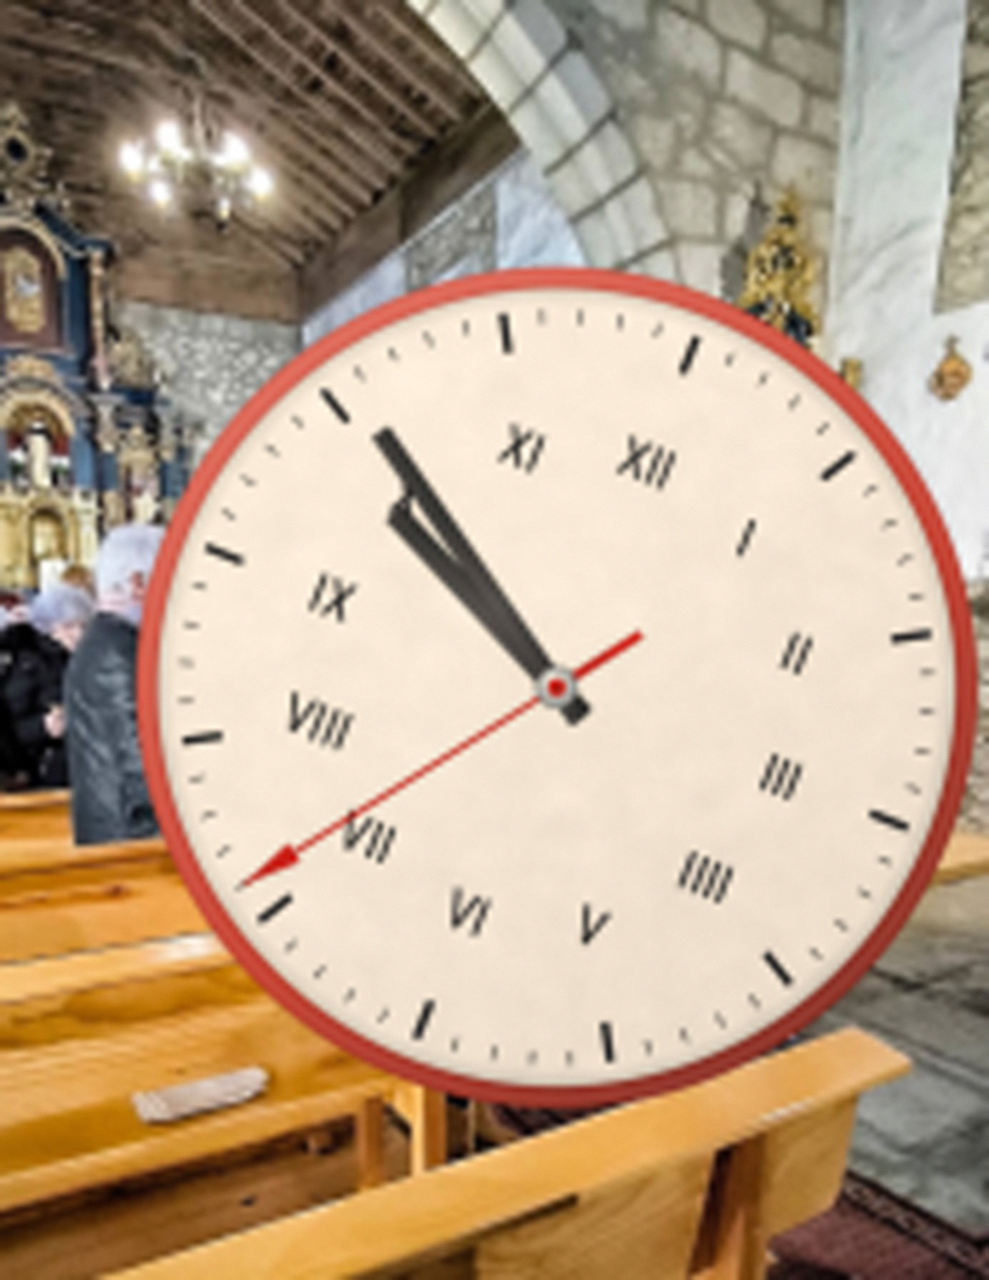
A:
9:50:36
